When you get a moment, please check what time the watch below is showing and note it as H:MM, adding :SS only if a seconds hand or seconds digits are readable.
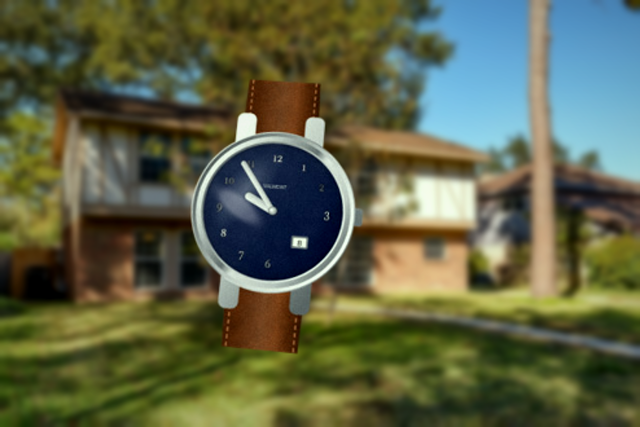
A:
9:54
